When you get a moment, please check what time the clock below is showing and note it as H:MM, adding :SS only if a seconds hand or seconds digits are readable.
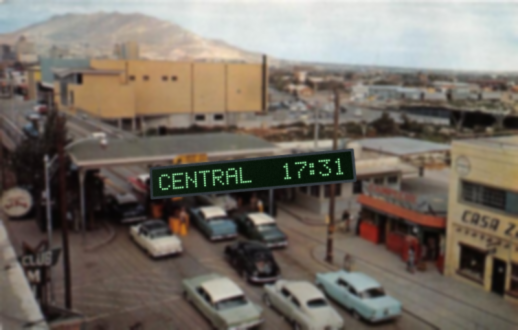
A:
17:31
